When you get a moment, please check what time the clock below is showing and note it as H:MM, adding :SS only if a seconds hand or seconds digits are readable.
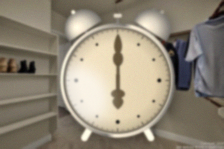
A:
6:00
